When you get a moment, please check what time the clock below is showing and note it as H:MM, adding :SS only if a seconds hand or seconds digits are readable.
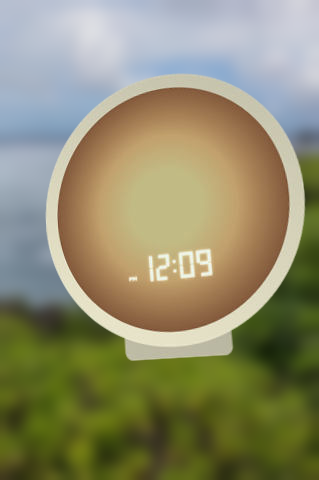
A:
12:09
